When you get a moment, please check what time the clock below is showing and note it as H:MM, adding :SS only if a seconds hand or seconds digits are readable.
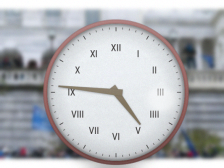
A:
4:46
